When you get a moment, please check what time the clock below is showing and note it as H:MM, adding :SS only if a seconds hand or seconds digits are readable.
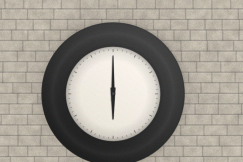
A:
6:00
